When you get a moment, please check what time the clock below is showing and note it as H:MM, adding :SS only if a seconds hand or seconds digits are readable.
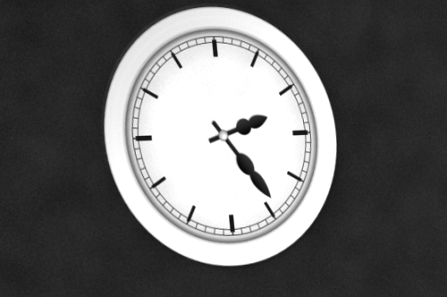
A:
2:24
